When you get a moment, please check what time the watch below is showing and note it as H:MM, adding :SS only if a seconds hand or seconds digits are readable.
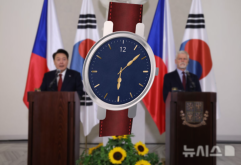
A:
6:08
